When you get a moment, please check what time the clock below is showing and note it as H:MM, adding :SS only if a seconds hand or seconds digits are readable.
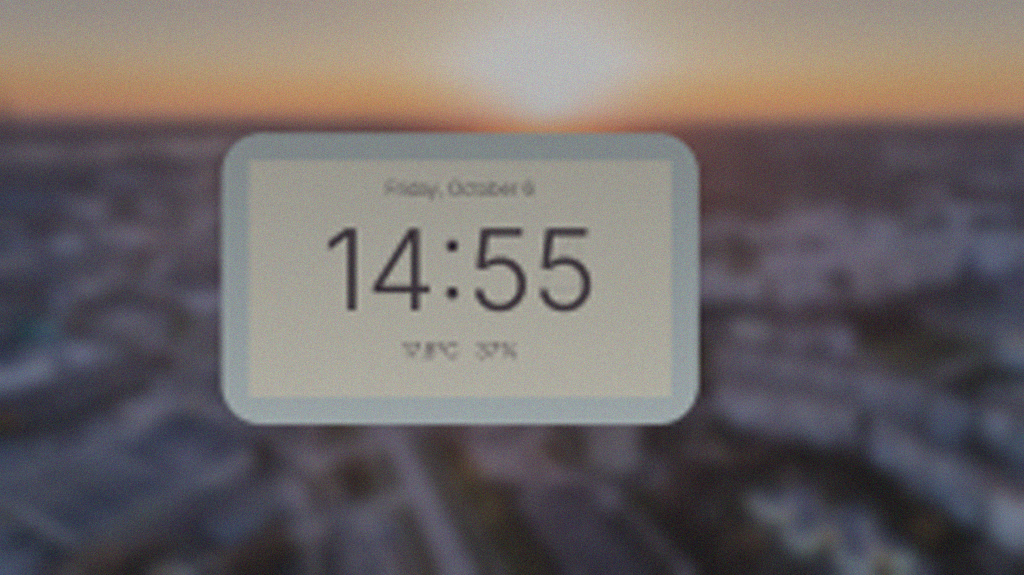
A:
14:55
